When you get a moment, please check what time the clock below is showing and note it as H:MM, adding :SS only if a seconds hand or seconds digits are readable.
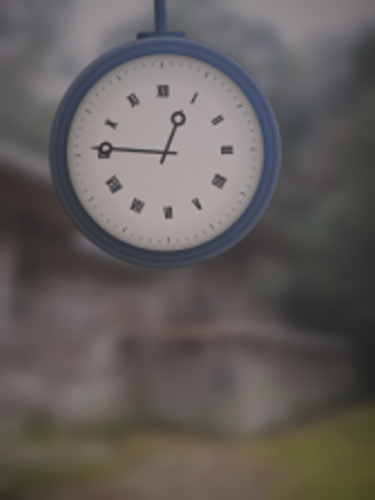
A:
12:46
